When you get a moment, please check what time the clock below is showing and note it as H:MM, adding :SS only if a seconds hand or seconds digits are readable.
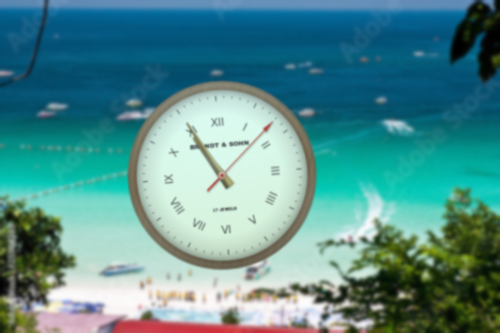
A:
10:55:08
